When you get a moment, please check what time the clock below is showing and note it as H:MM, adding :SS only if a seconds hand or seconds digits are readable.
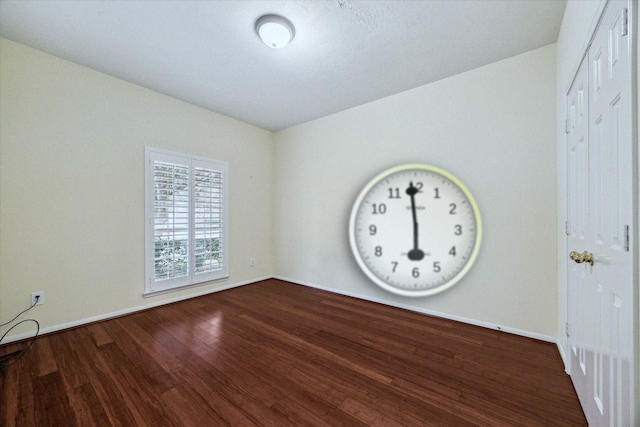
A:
5:59
